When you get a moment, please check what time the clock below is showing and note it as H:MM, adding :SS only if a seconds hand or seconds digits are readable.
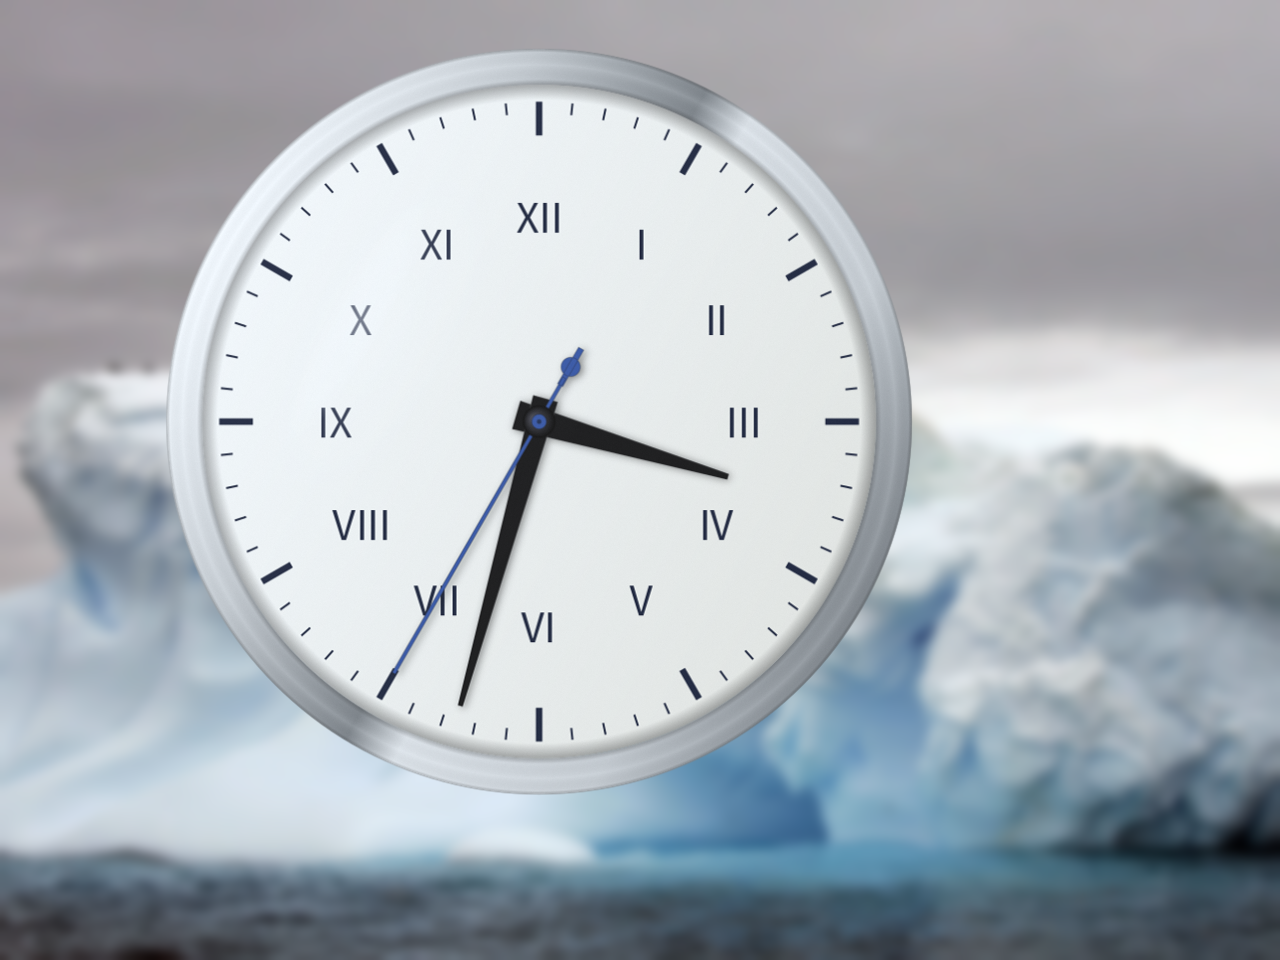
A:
3:32:35
